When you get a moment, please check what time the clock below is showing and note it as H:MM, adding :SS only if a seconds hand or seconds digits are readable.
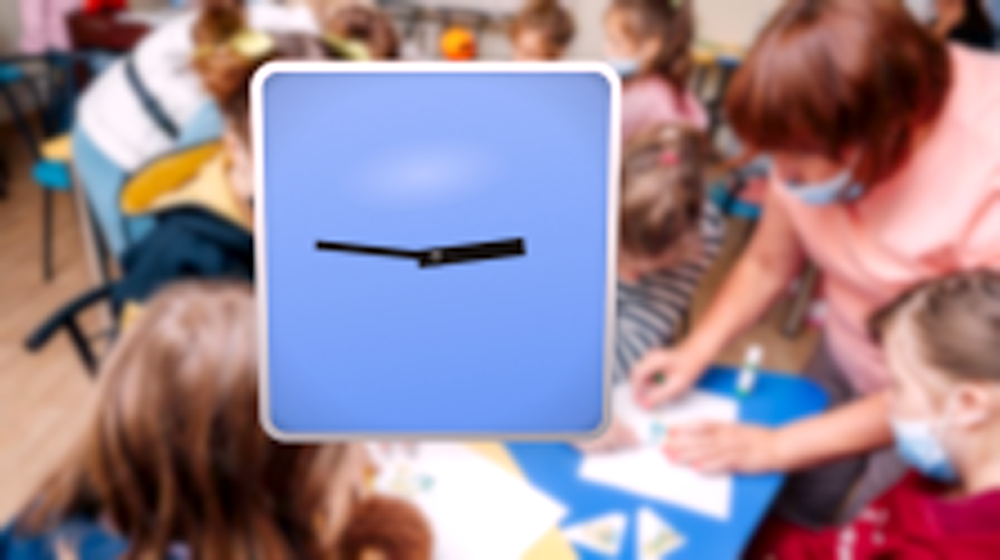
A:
2:46
